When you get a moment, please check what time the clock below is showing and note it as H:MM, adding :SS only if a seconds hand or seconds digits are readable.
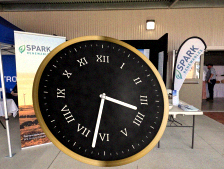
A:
3:32
